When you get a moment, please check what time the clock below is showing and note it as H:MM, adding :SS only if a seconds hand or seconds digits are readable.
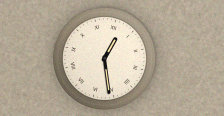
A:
12:26
